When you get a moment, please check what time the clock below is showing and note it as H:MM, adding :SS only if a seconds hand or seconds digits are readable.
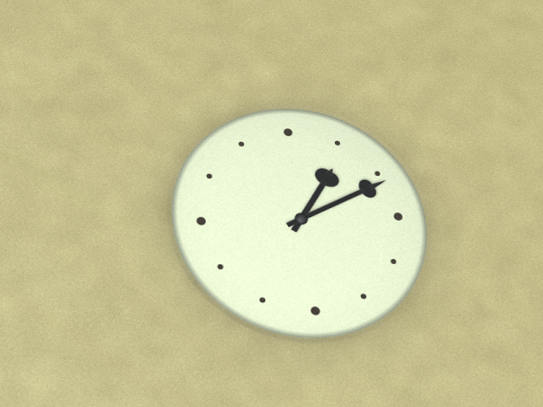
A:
1:11
